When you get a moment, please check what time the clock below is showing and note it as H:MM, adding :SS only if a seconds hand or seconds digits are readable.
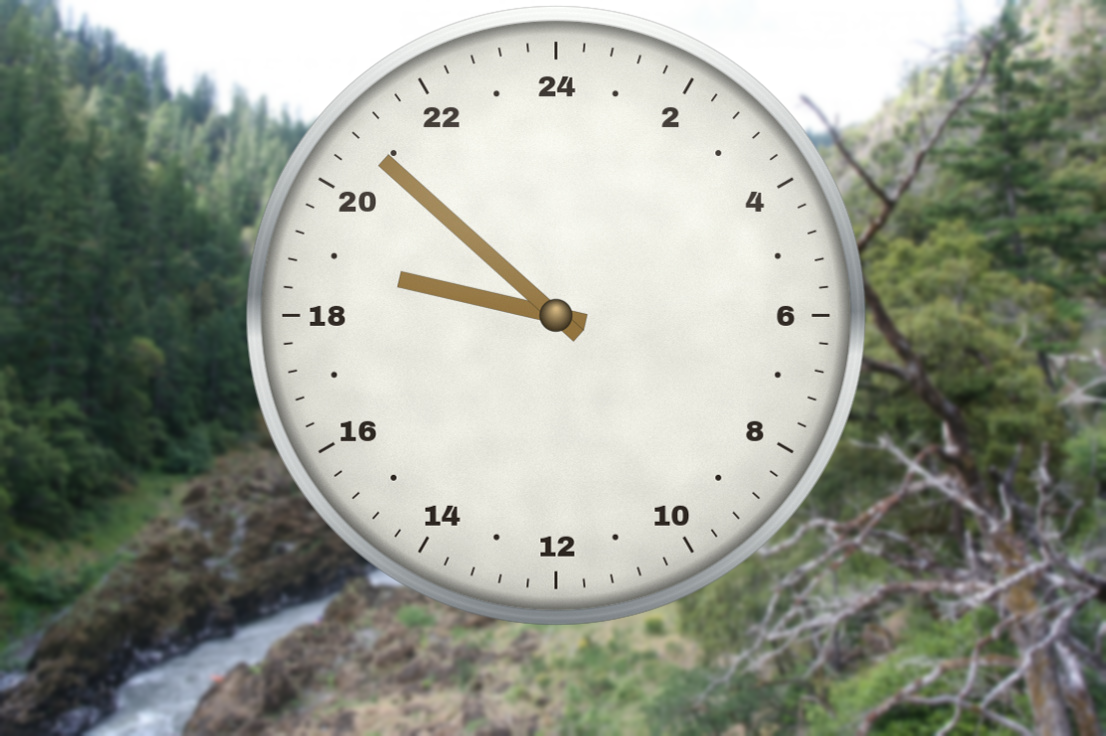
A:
18:52
